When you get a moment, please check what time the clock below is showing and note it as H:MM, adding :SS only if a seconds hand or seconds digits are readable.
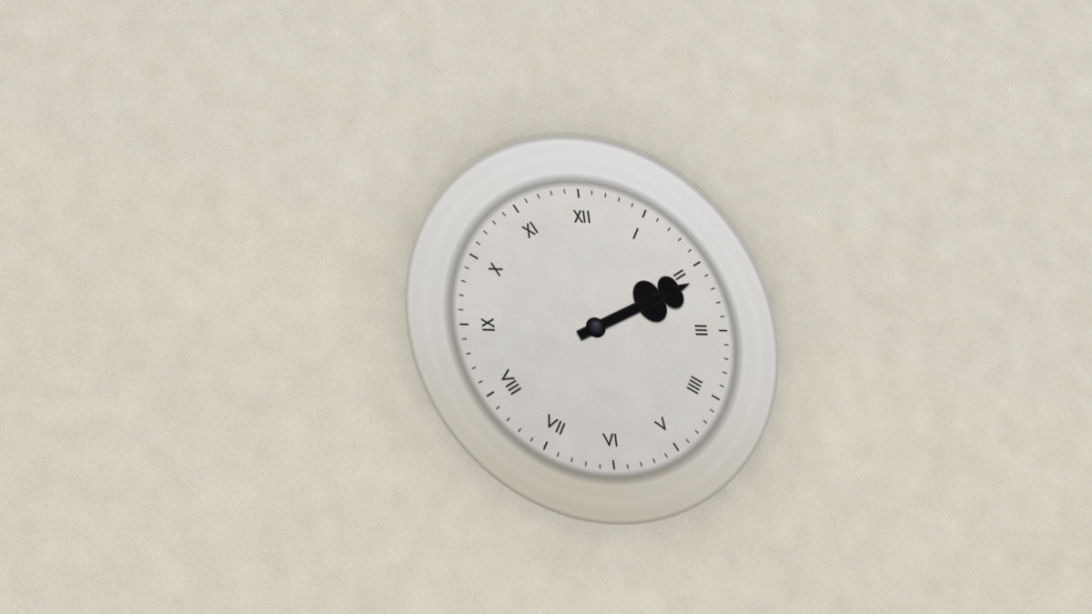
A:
2:11
